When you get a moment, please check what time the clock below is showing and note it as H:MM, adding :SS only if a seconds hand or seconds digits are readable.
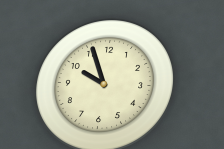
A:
9:56
